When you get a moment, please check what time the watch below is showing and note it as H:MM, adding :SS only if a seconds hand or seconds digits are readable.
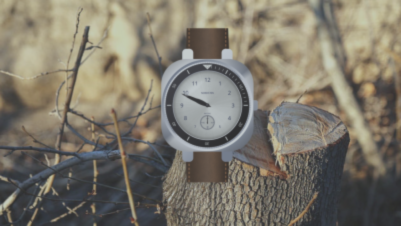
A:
9:49
